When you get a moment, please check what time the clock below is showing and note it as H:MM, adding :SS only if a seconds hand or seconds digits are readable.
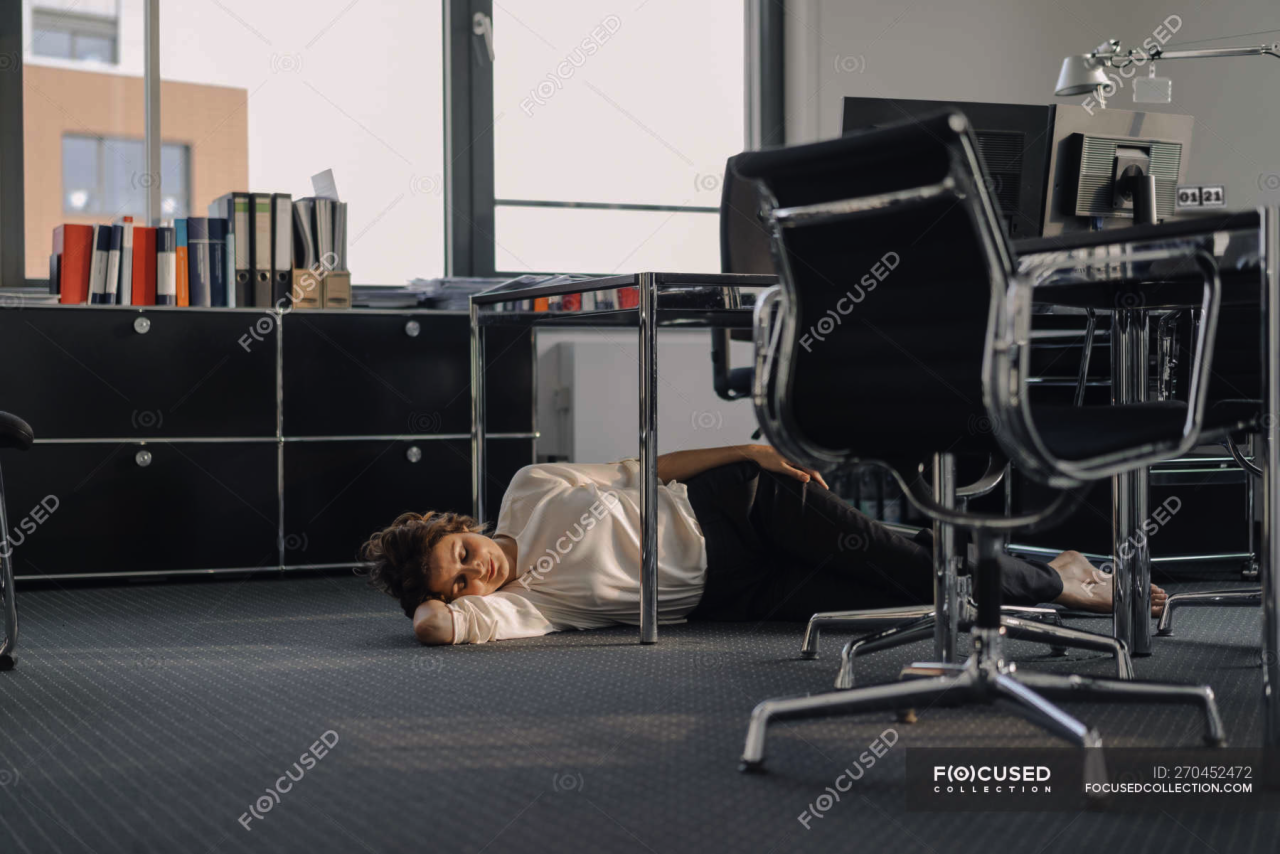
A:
1:21
